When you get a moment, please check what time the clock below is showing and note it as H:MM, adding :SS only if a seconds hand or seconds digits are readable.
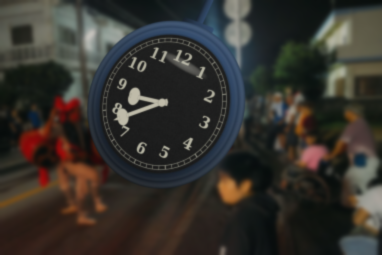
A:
8:38
